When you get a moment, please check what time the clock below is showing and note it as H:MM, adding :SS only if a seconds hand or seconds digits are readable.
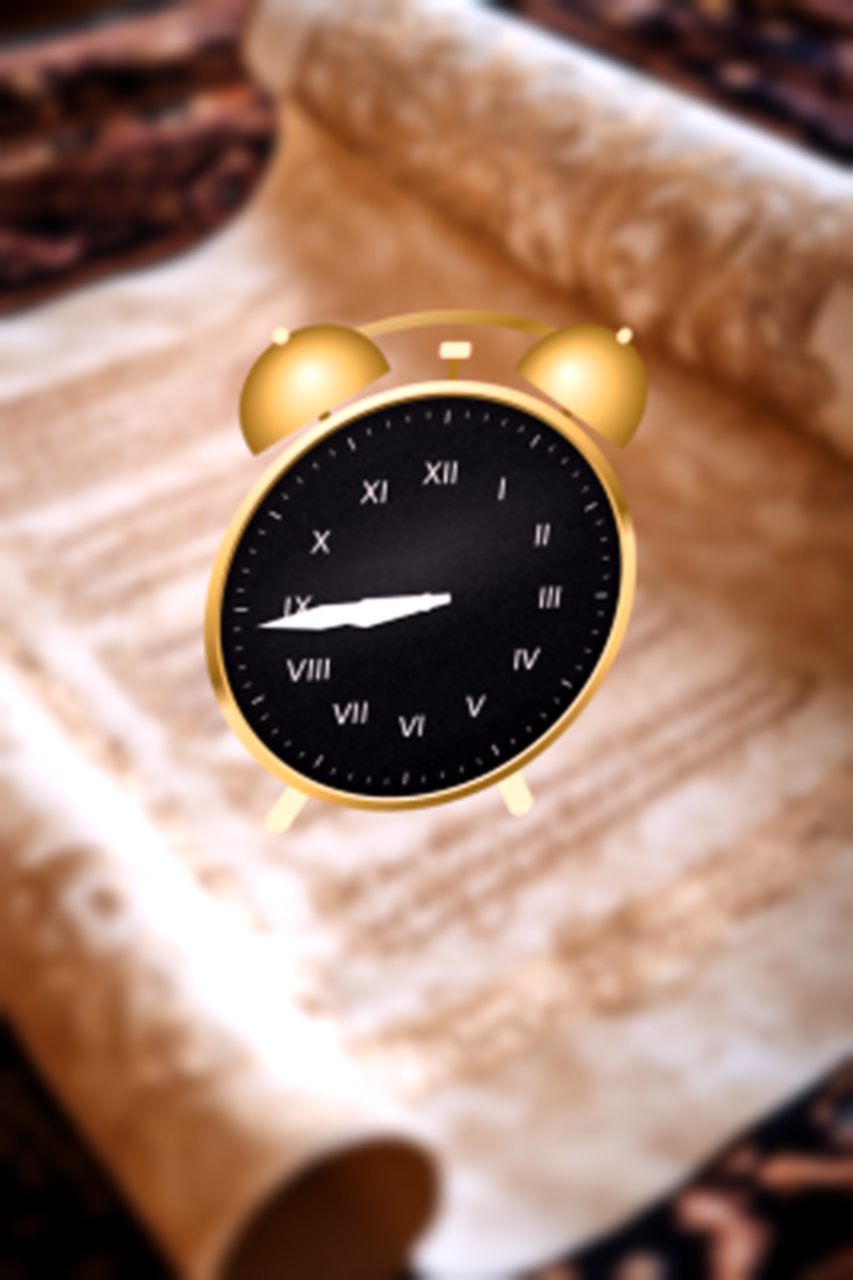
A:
8:44
